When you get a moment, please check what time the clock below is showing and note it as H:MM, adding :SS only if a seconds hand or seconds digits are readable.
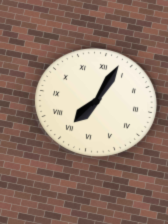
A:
7:03
